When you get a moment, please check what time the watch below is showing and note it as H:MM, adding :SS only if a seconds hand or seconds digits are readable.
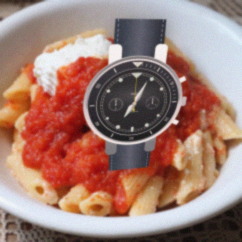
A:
7:04
